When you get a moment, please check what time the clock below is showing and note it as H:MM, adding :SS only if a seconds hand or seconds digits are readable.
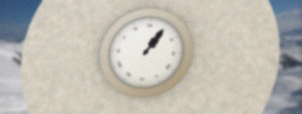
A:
1:05
